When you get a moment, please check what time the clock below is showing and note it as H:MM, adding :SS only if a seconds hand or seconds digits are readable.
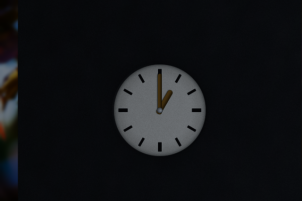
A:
1:00
